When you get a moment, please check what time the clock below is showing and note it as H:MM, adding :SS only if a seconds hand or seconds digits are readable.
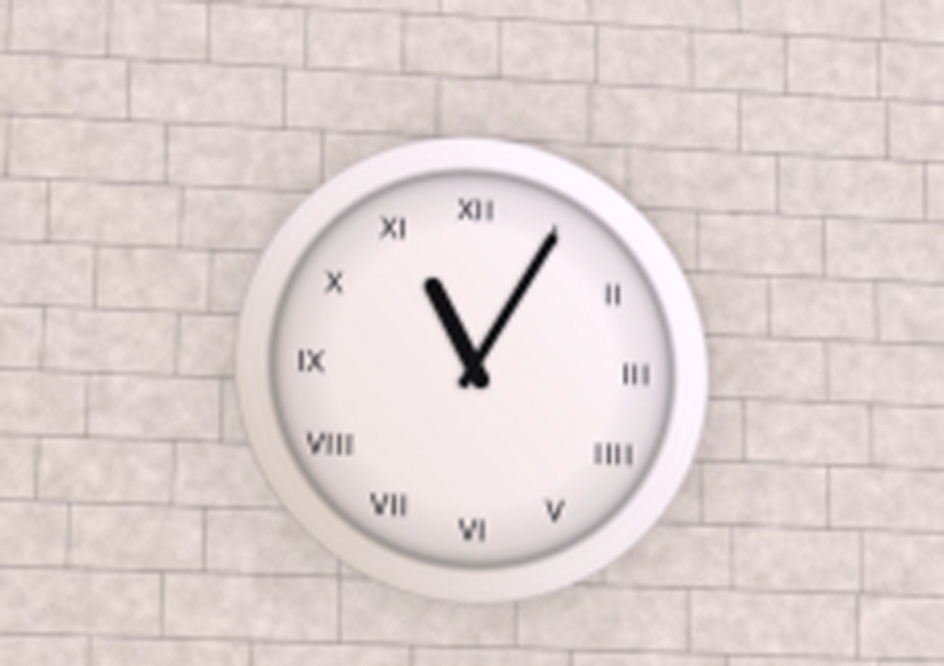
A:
11:05
